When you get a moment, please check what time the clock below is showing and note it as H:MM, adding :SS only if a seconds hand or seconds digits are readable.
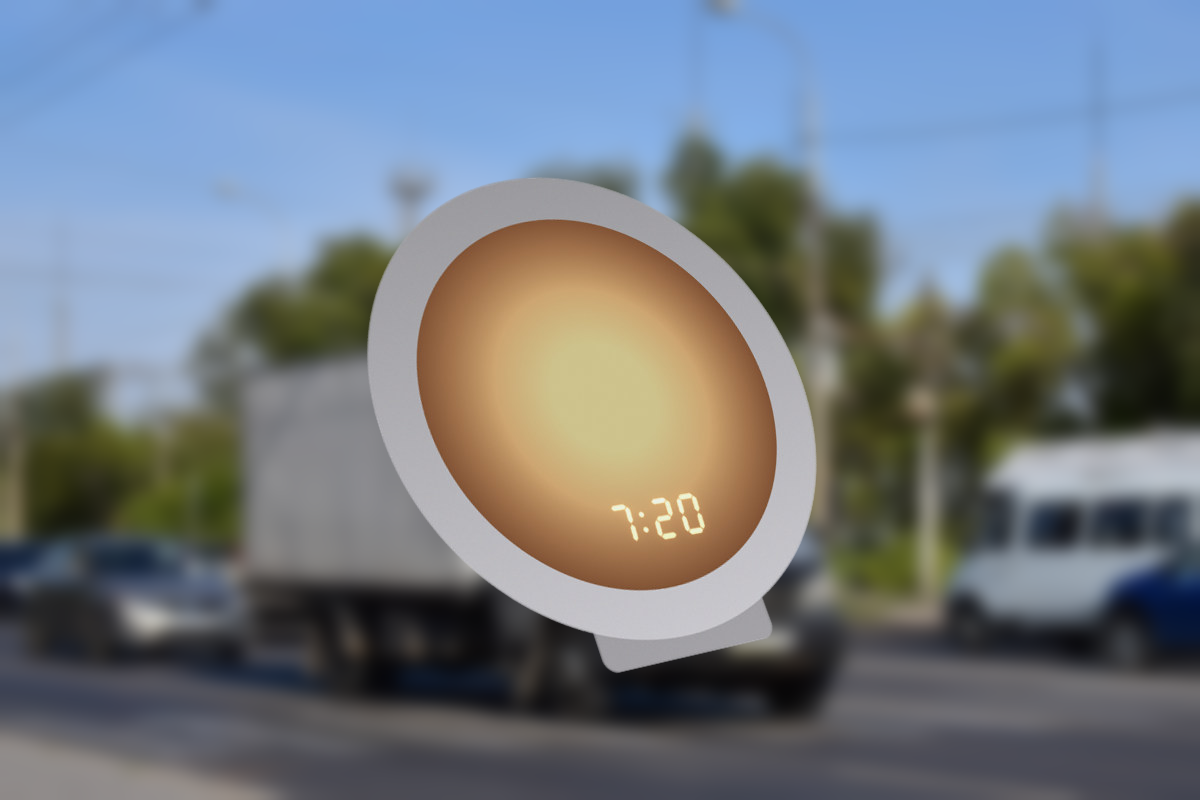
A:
7:20
